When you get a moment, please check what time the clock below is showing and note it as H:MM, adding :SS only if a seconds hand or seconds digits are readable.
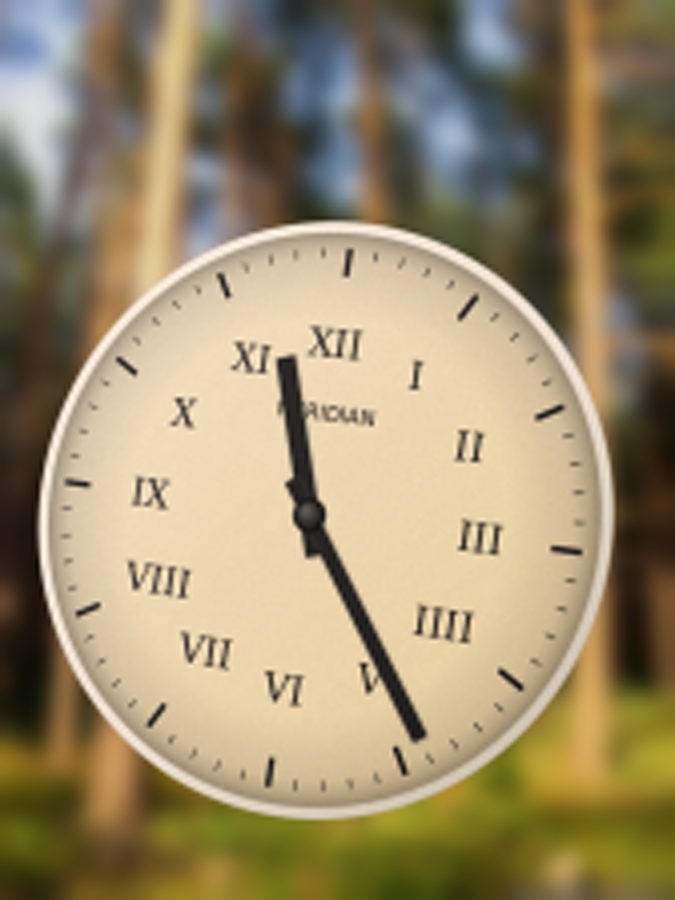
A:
11:24
